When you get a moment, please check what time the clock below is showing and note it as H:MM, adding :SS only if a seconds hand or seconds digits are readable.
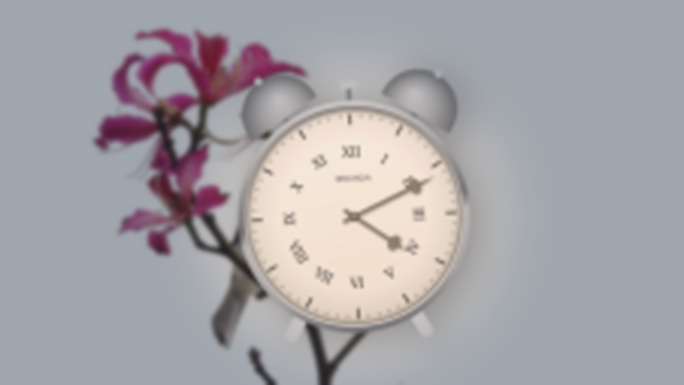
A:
4:11
